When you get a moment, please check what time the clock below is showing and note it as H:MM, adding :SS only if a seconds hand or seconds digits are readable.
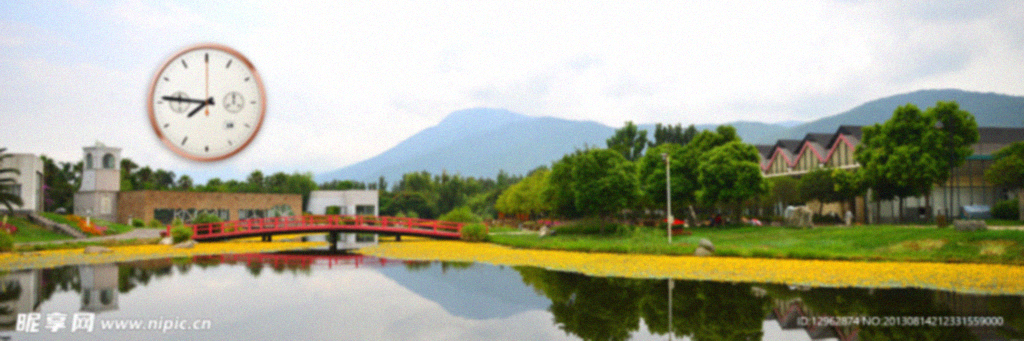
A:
7:46
